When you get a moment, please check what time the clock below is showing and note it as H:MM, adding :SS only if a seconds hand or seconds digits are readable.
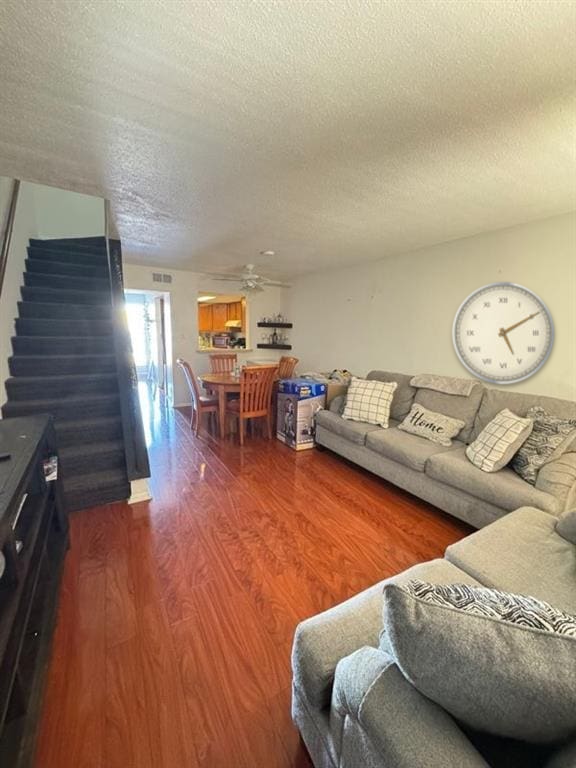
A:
5:10
